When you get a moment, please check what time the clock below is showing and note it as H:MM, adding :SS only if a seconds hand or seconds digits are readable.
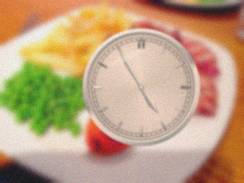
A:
4:55
